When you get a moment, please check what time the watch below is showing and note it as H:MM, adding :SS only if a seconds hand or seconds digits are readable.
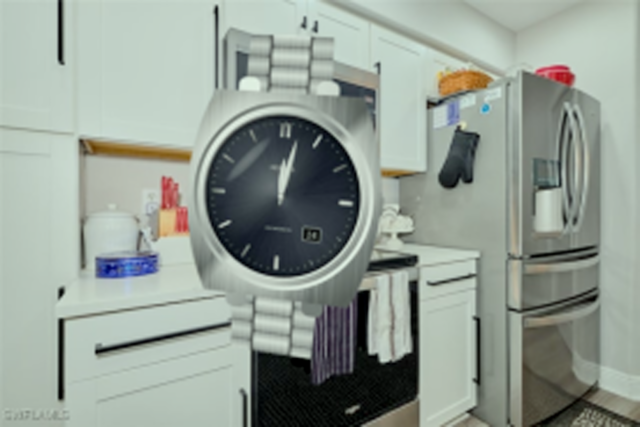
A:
12:02
